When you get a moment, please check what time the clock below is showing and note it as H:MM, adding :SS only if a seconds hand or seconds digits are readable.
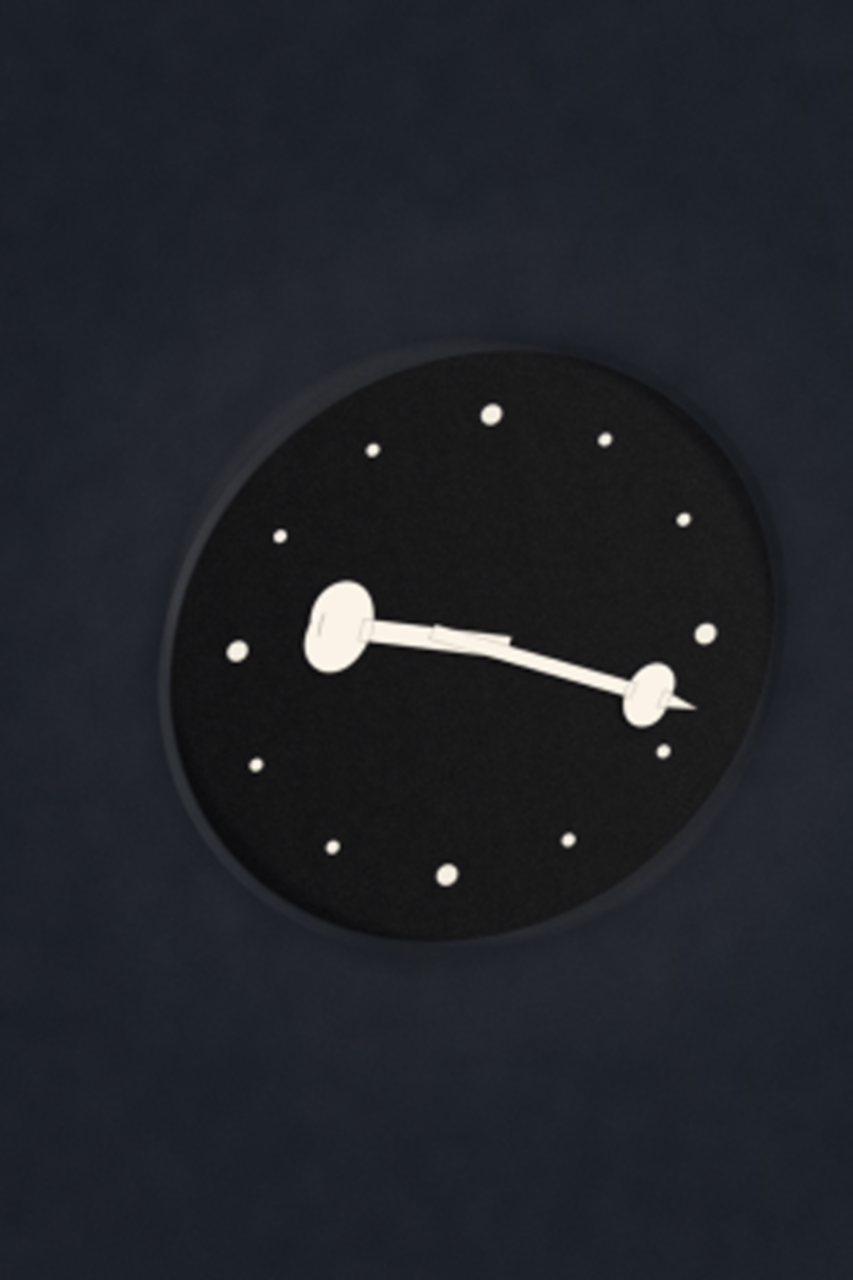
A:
9:18
